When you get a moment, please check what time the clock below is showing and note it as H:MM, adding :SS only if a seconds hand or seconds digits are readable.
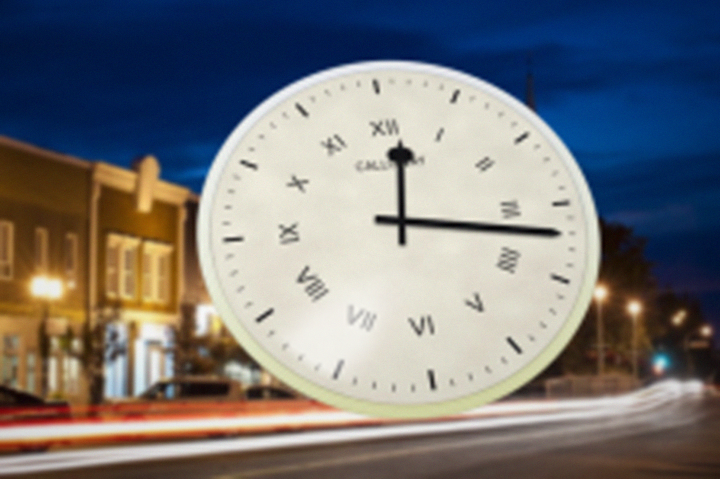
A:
12:17
